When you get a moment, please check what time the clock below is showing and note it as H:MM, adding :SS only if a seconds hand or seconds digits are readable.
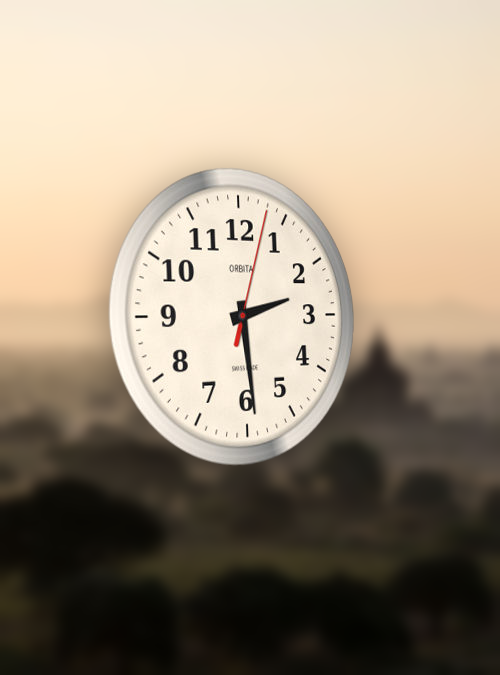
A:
2:29:03
